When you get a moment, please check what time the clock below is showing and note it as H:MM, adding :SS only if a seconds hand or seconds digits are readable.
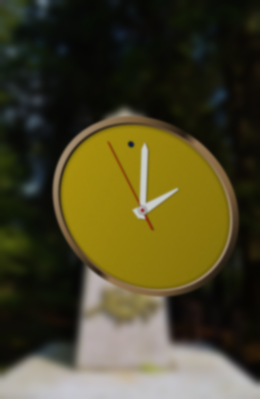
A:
2:01:57
